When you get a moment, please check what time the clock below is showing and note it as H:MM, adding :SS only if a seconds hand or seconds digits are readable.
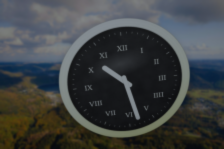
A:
10:28
